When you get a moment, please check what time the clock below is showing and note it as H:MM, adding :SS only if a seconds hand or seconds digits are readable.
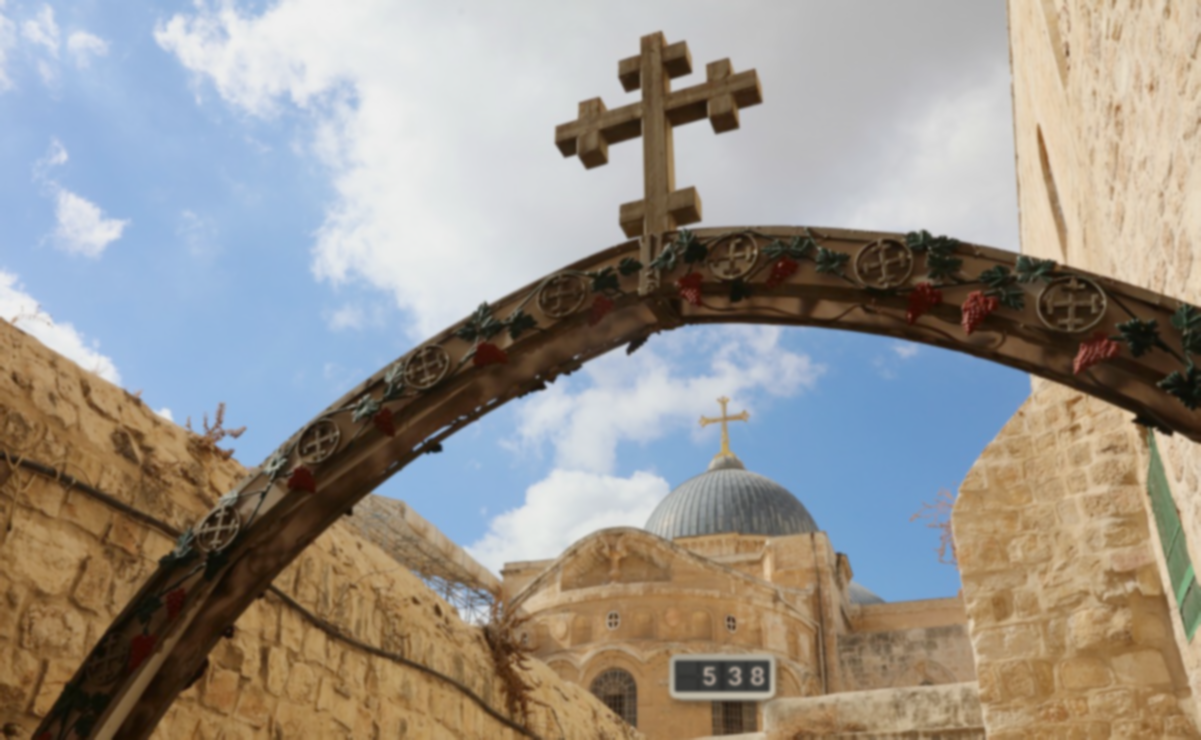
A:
5:38
